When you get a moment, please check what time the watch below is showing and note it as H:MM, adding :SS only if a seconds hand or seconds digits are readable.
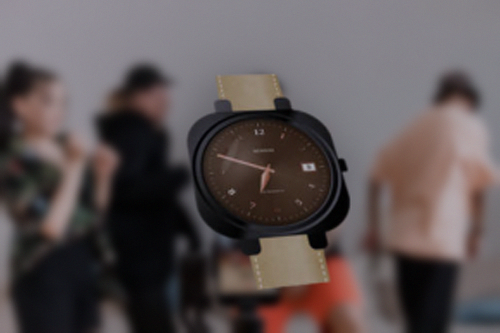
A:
6:49
